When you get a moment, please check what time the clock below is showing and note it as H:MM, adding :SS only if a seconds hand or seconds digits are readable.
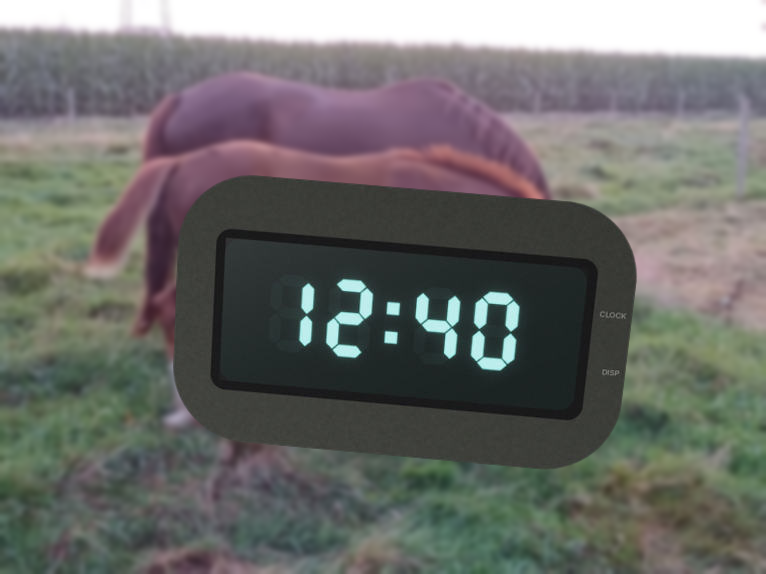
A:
12:40
